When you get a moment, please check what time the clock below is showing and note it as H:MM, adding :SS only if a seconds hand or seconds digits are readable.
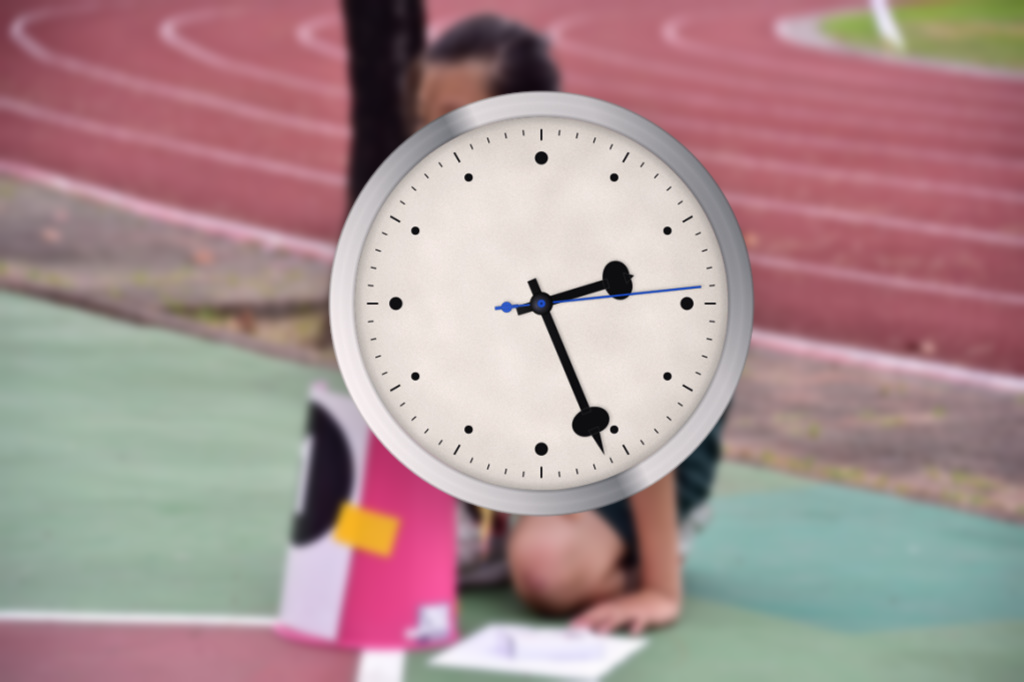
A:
2:26:14
